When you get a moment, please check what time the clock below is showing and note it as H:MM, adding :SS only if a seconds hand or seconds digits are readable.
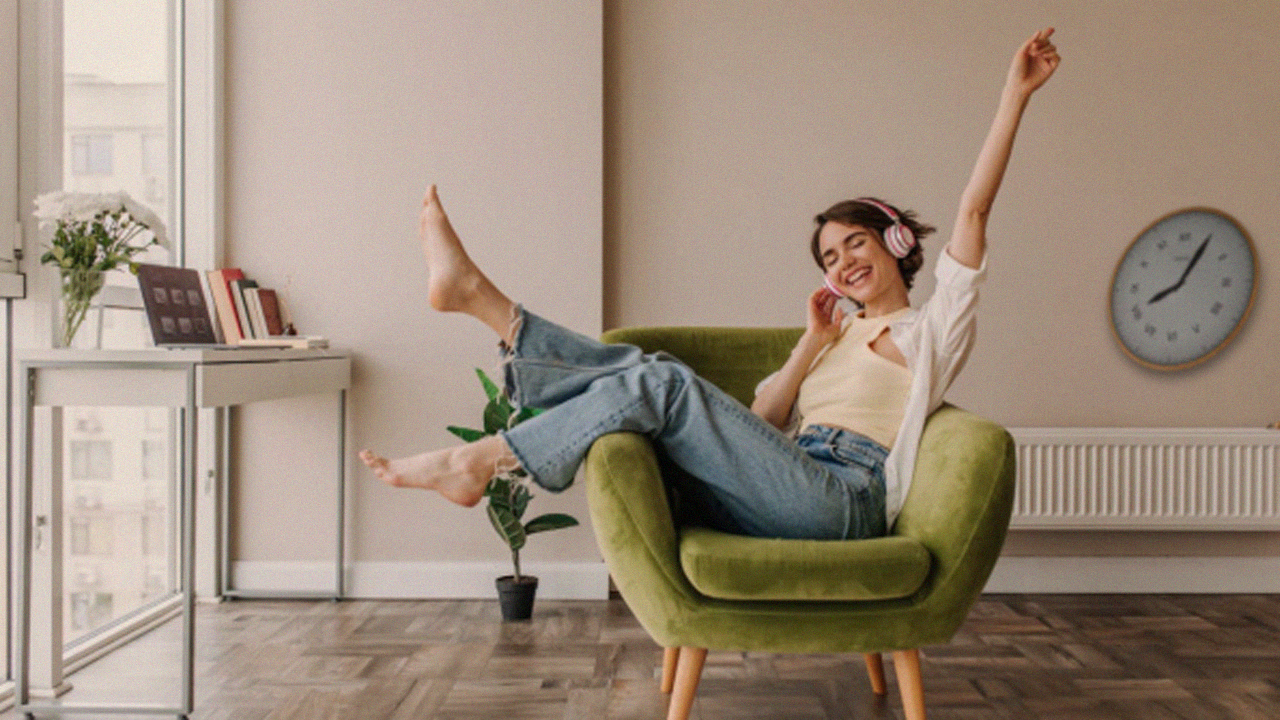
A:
8:05
